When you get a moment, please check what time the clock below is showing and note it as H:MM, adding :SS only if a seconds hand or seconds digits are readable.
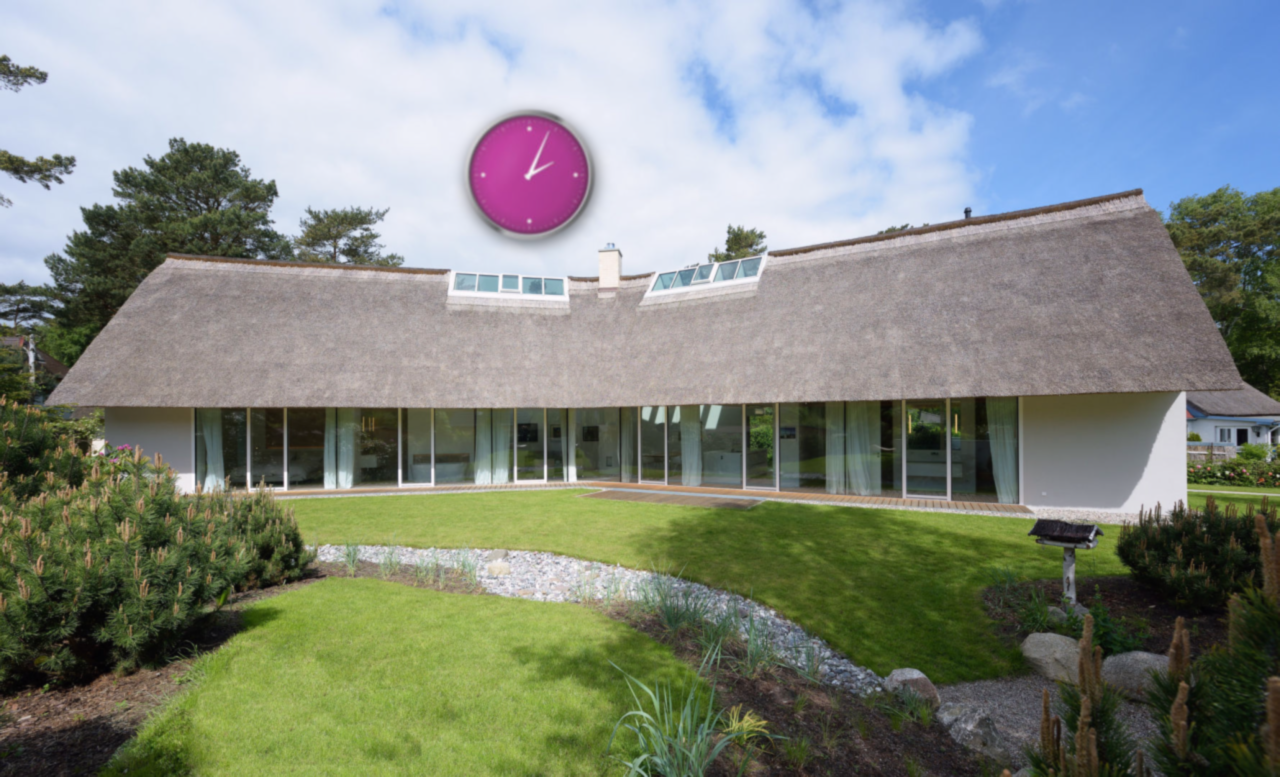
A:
2:04
